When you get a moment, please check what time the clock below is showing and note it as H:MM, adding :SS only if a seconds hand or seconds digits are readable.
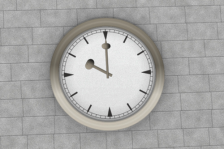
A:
10:00
